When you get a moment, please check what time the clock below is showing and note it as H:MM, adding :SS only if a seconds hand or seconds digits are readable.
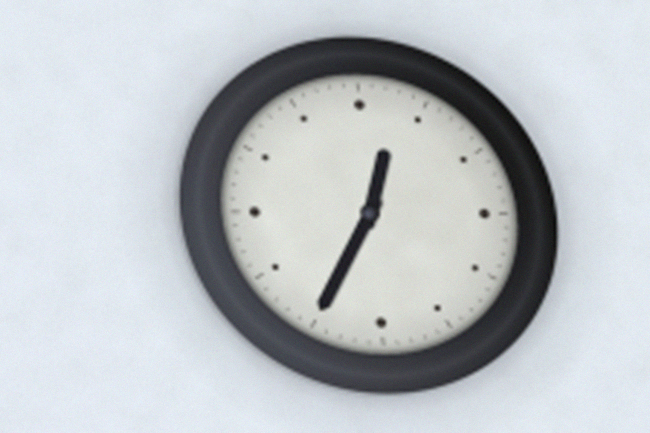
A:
12:35
